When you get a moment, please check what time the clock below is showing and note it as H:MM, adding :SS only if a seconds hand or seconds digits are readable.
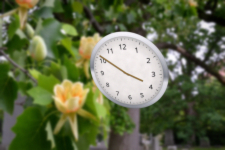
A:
3:51
